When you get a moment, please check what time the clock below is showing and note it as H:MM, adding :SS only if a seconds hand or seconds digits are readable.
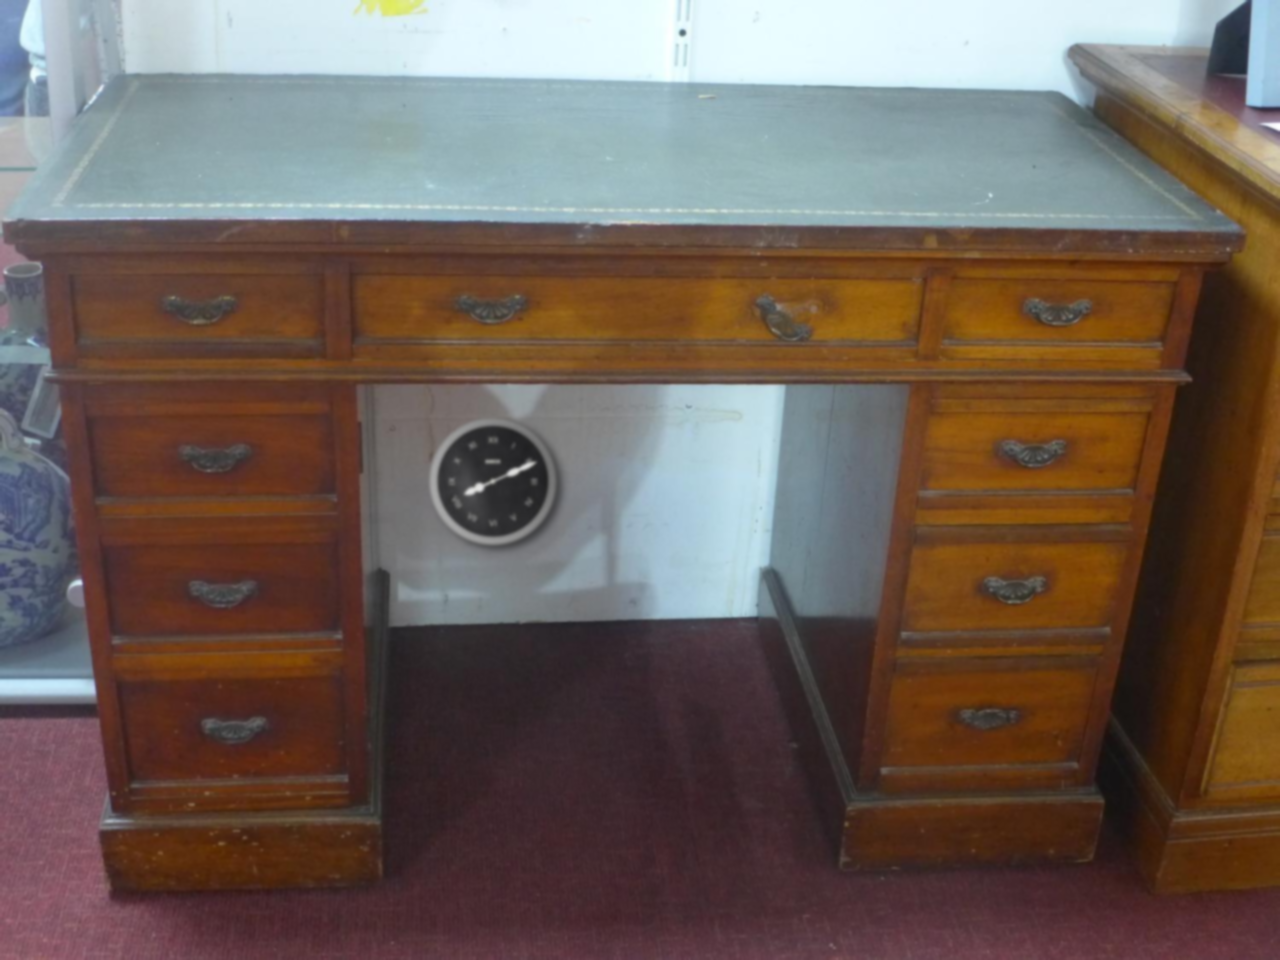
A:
8:11
